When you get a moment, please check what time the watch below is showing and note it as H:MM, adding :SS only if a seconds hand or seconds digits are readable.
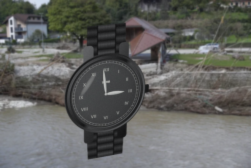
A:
2:59
